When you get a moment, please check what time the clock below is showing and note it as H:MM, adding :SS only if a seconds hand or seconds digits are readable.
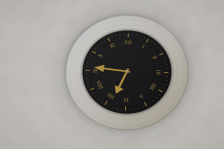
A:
6:46
